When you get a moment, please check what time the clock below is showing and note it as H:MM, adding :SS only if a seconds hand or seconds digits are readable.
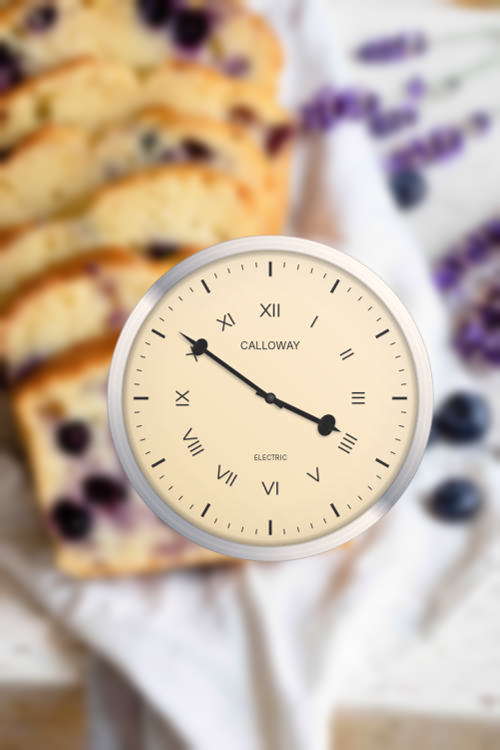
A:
3:51
